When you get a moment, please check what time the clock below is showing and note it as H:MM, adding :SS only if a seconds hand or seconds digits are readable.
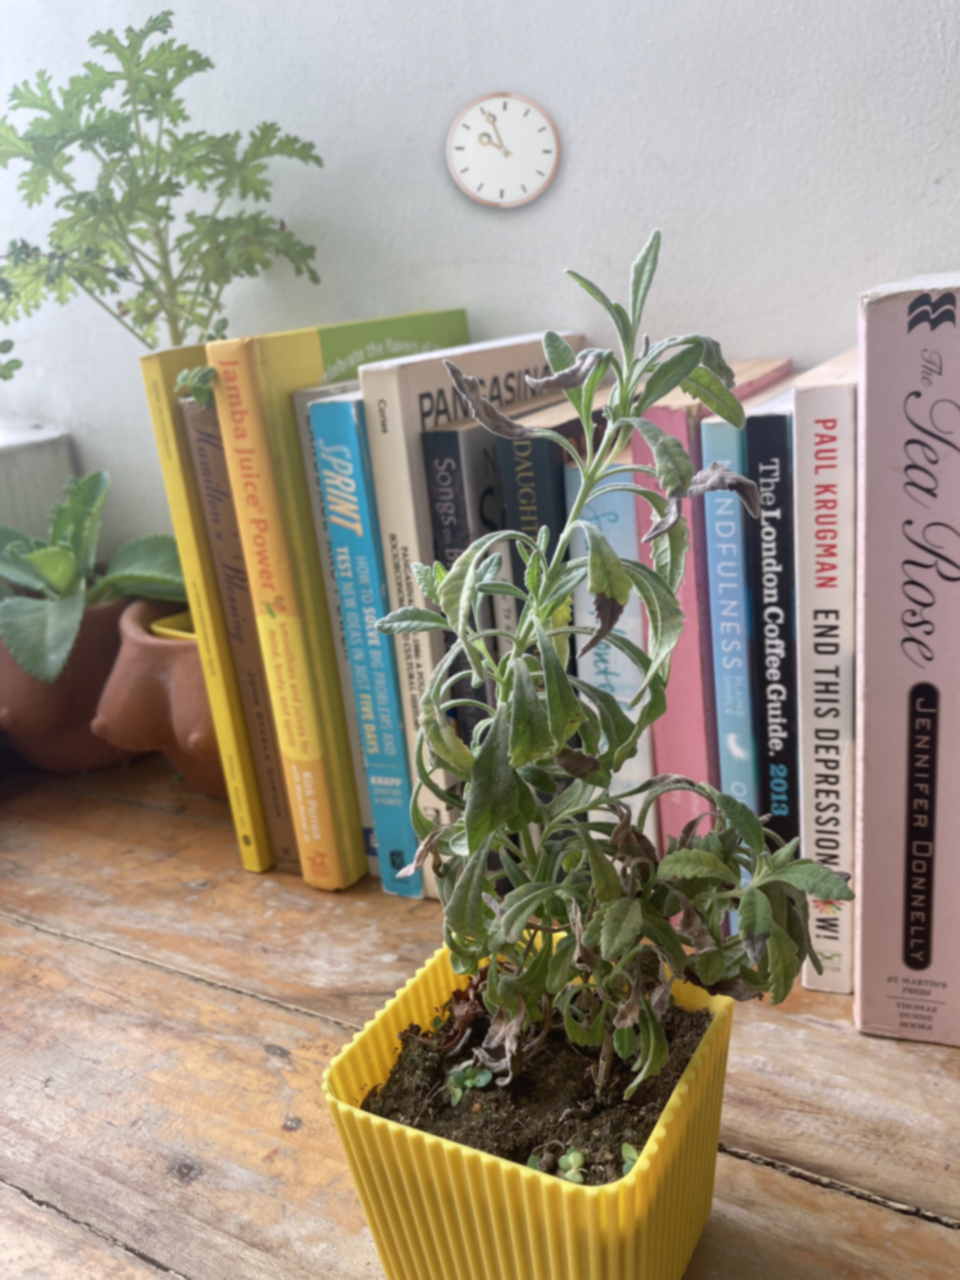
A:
9:56
